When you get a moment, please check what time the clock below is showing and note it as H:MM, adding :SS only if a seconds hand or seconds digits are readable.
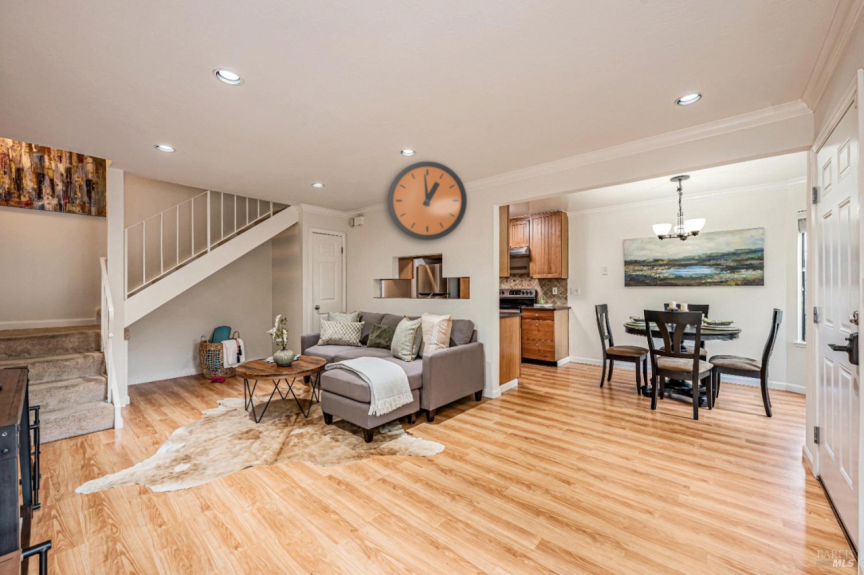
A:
12:59
